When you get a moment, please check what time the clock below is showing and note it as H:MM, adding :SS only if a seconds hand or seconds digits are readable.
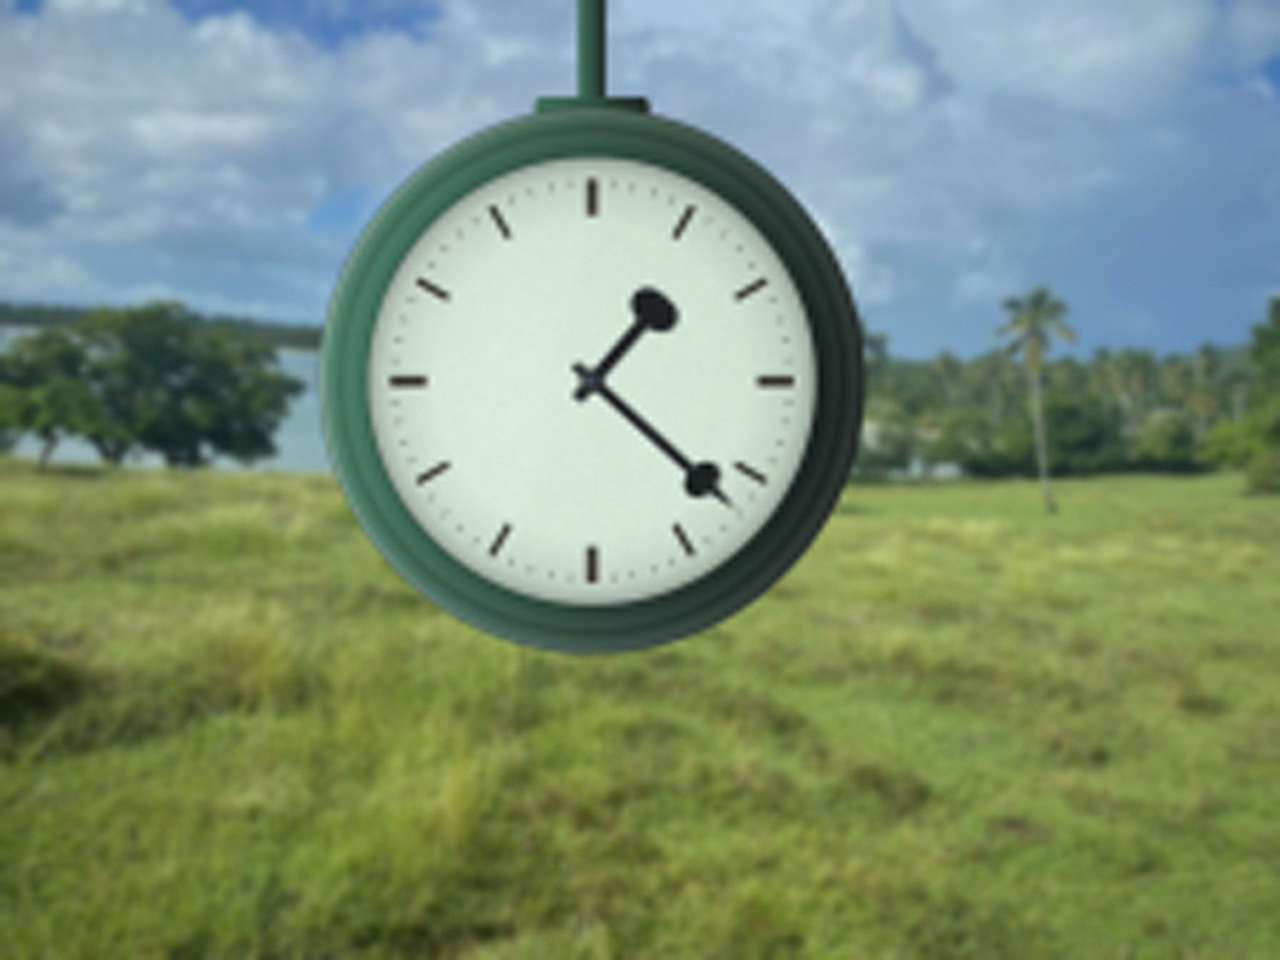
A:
1:22
